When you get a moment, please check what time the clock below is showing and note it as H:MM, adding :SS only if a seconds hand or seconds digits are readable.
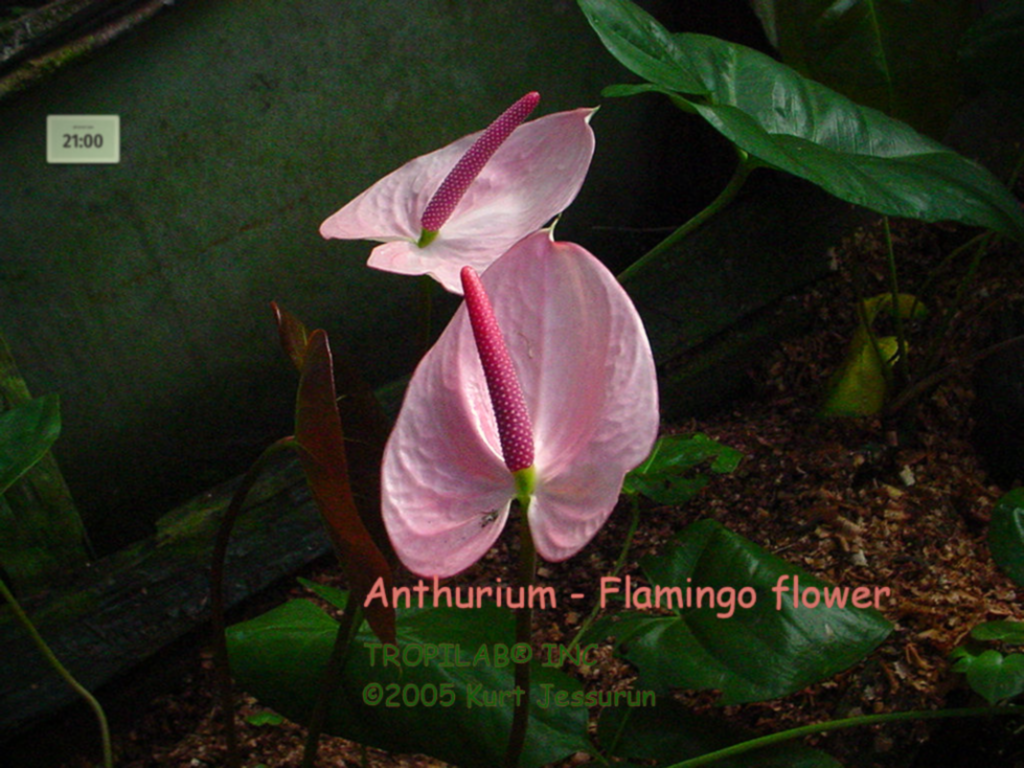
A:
21:00
